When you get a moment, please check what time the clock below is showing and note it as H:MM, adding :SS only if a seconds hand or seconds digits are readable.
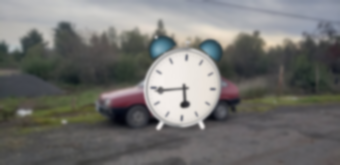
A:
5:44
